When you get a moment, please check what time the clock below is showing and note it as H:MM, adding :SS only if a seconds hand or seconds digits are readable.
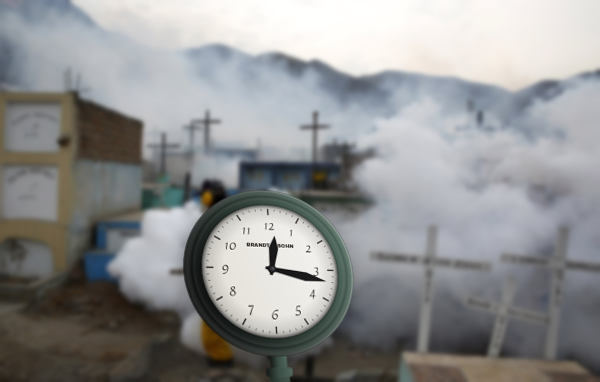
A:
12:17
